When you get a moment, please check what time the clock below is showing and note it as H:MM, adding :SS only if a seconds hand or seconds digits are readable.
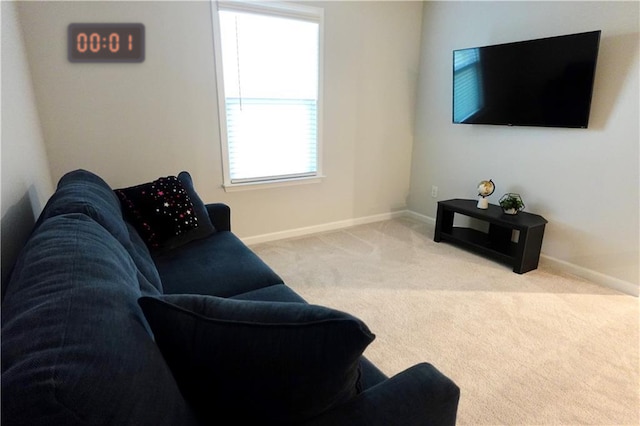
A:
0:01
